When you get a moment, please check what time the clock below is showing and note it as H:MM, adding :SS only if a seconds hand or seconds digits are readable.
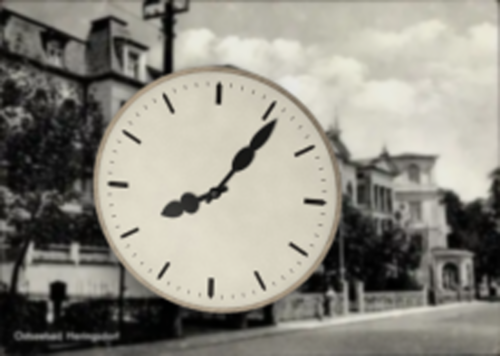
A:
8:06
